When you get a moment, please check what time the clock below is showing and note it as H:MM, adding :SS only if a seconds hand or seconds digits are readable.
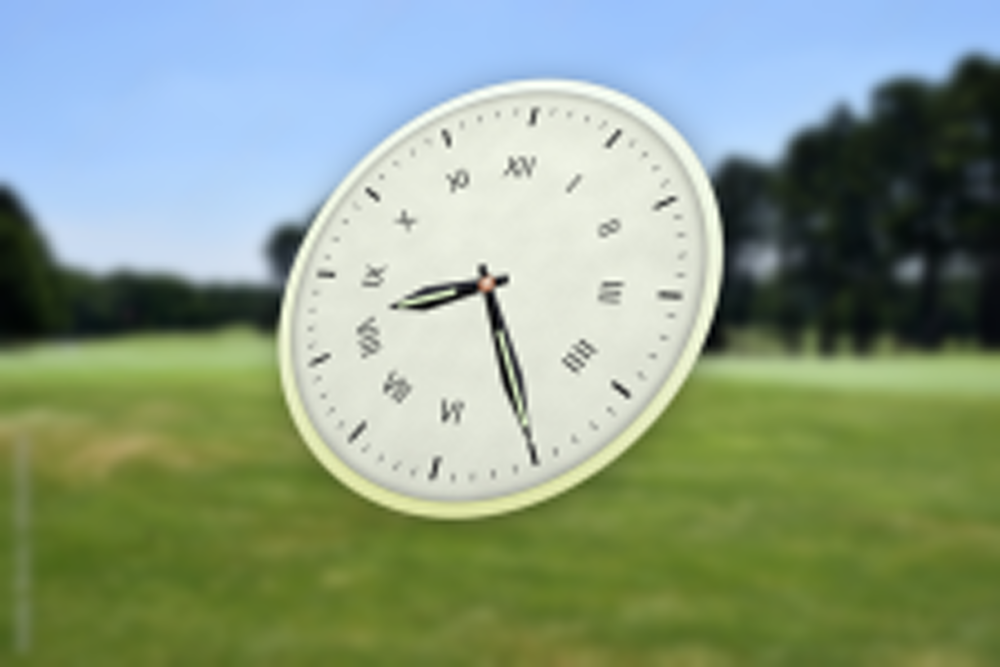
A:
8:25
